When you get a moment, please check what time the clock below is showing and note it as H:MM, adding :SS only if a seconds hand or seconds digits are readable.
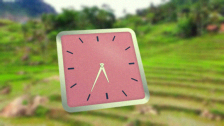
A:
5:35
